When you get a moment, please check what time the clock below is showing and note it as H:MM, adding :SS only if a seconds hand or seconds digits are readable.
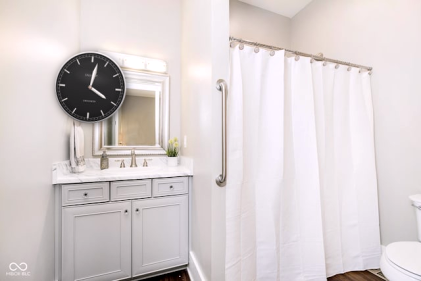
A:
4:02
